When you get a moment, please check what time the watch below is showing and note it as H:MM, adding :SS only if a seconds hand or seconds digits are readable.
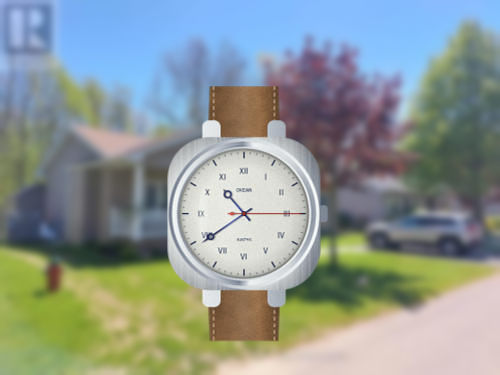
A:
10:39:15
